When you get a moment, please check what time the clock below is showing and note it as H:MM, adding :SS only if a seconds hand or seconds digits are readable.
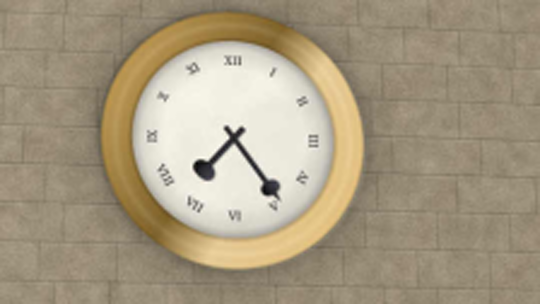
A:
7:24
